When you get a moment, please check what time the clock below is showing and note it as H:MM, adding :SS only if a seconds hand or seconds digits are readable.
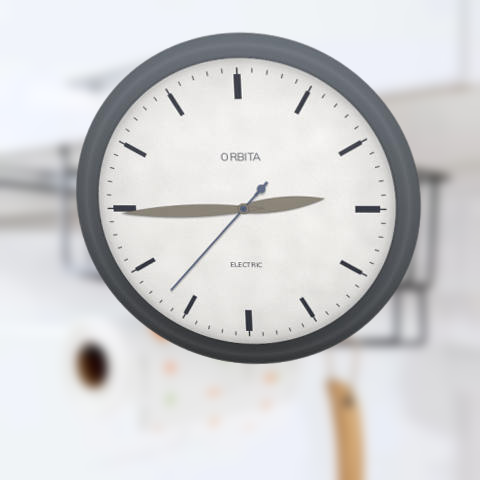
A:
2:44:37
